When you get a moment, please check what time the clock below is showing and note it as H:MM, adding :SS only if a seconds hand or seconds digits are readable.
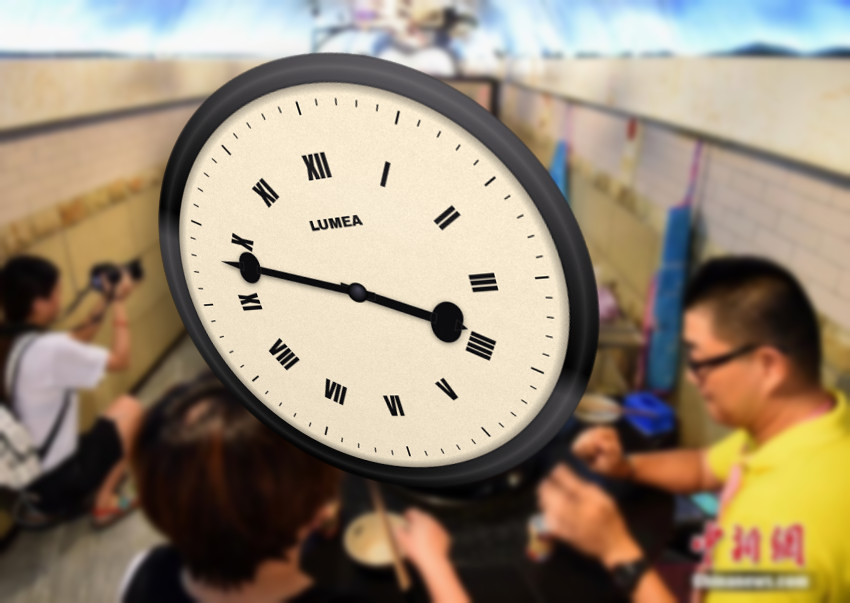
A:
3:48
